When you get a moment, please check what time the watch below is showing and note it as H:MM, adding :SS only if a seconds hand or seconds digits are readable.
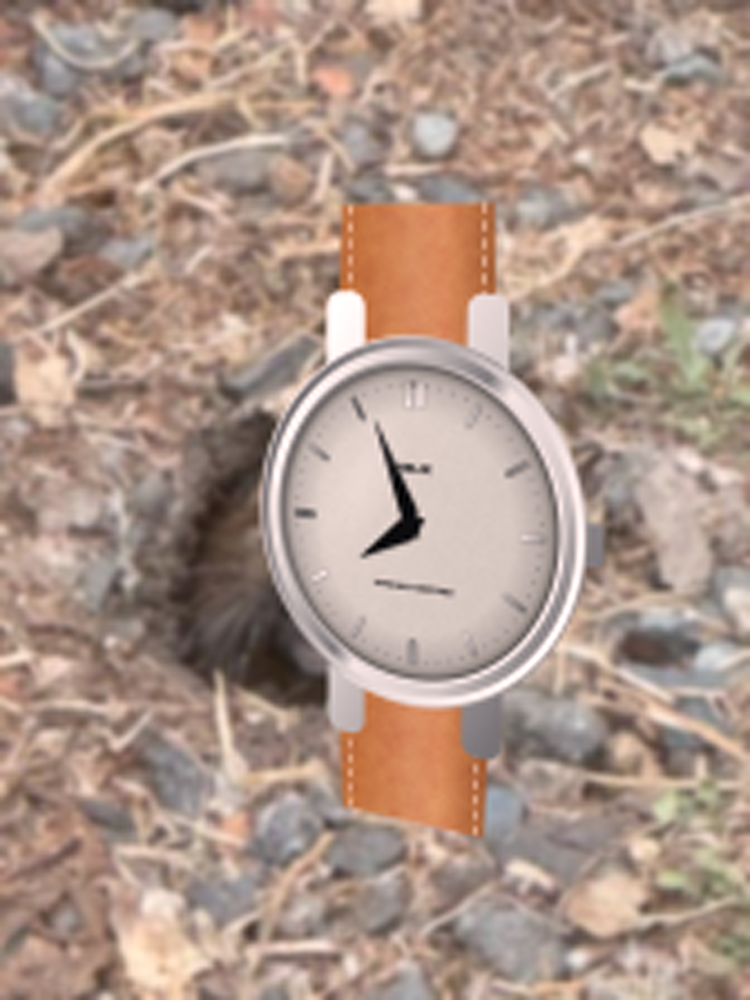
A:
7:56
